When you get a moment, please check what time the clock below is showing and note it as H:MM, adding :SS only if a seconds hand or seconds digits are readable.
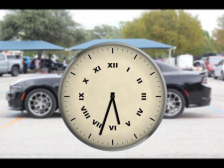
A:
5:33
